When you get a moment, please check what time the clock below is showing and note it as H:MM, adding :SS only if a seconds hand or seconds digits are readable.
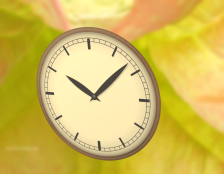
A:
10:08
